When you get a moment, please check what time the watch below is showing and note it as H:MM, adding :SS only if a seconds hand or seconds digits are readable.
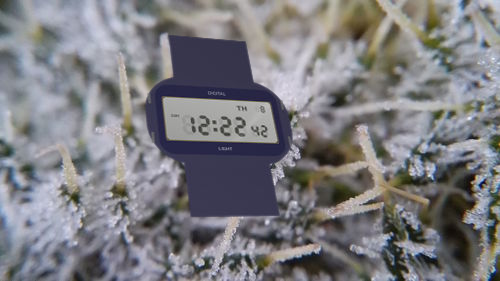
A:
12:22:42
